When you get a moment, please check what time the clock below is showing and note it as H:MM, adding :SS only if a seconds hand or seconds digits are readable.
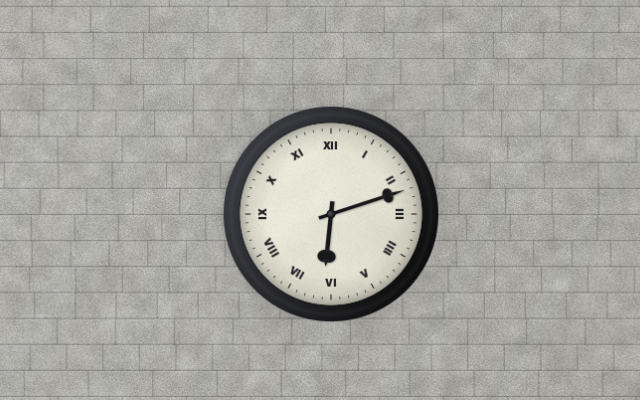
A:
6:12
